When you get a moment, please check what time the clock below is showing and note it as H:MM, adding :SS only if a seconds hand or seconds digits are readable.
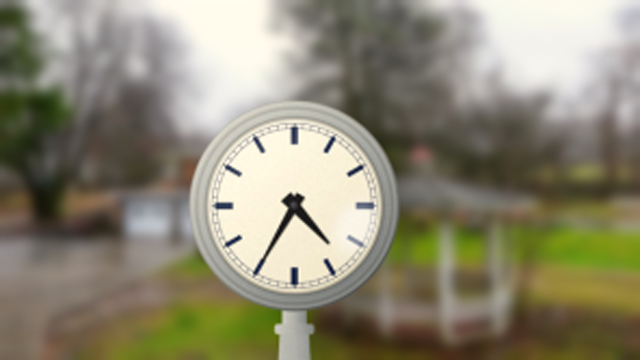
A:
4:35
